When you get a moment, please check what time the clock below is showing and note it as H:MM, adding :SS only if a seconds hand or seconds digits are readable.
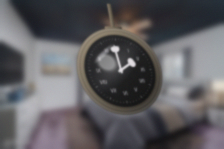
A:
1:59
